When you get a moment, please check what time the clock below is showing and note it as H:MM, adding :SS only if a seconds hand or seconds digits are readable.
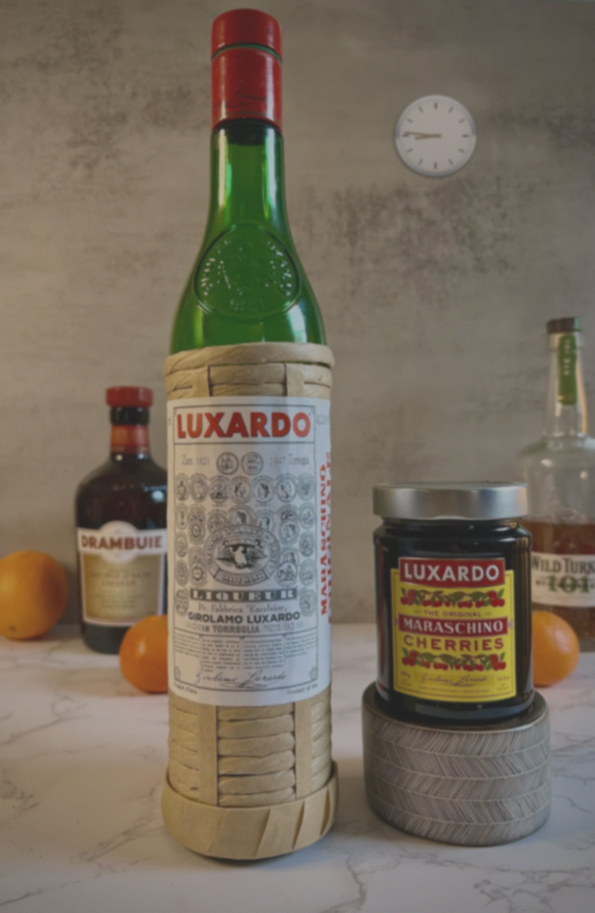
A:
8:46
